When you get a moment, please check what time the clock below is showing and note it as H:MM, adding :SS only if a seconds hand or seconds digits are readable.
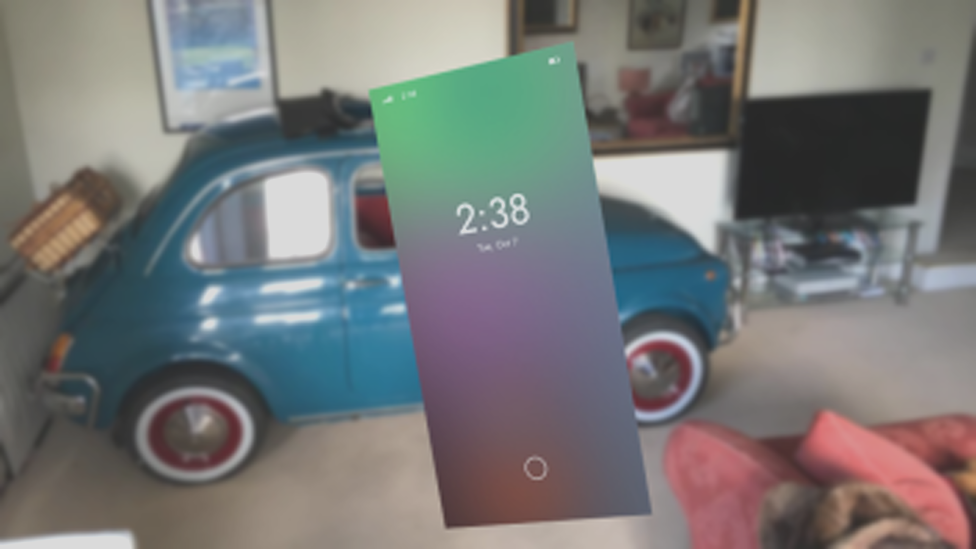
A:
2:38
